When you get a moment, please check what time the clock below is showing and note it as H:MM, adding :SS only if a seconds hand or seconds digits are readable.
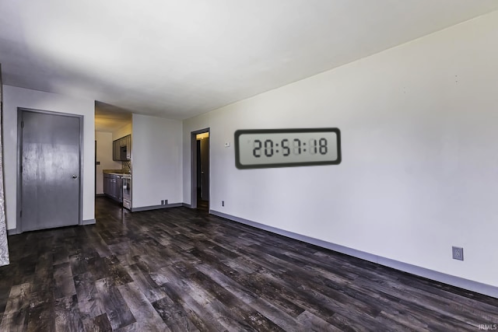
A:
20:57:18
